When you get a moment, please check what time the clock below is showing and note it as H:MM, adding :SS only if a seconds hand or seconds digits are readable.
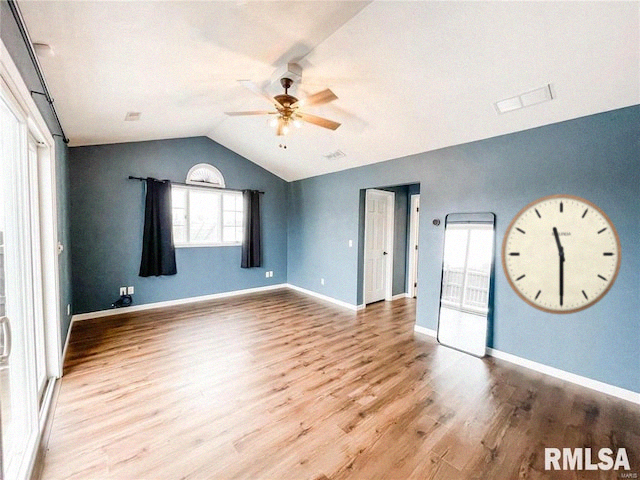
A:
11:30
